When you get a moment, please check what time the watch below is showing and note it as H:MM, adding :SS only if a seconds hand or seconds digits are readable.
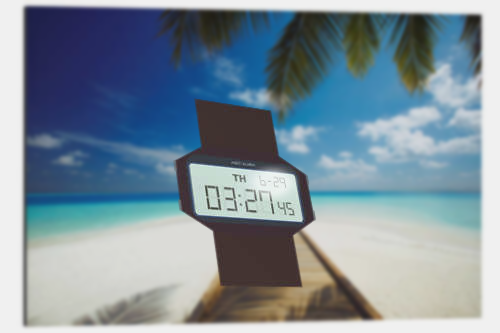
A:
3:27:45
